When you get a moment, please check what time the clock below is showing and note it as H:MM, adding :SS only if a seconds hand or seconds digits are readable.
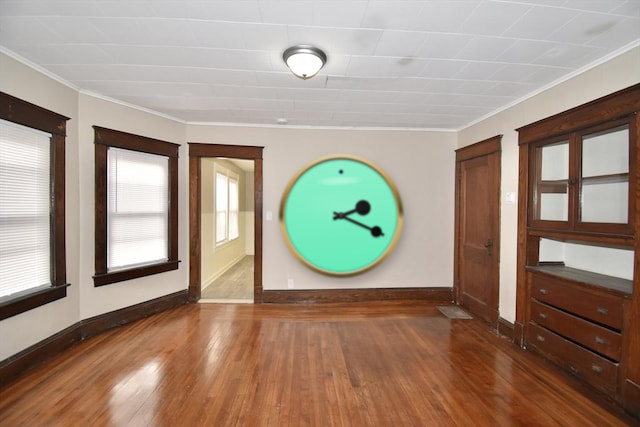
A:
2:19
